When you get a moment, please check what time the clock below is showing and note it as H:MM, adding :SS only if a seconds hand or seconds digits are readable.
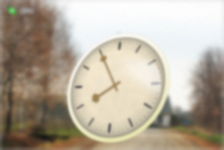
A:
7:55
